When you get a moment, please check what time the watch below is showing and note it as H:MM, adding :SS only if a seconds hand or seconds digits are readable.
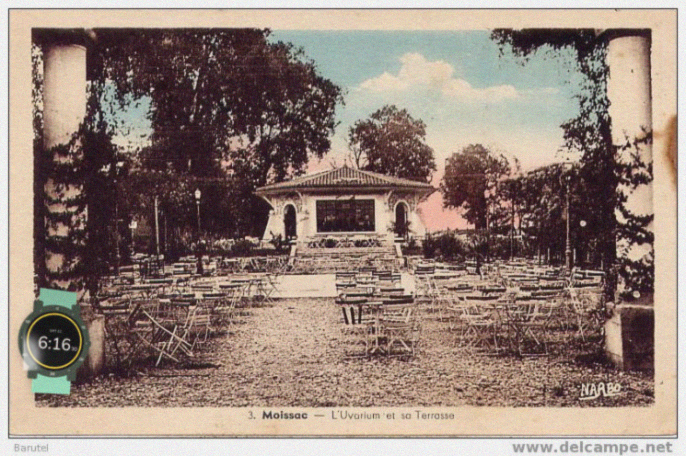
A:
6:16
